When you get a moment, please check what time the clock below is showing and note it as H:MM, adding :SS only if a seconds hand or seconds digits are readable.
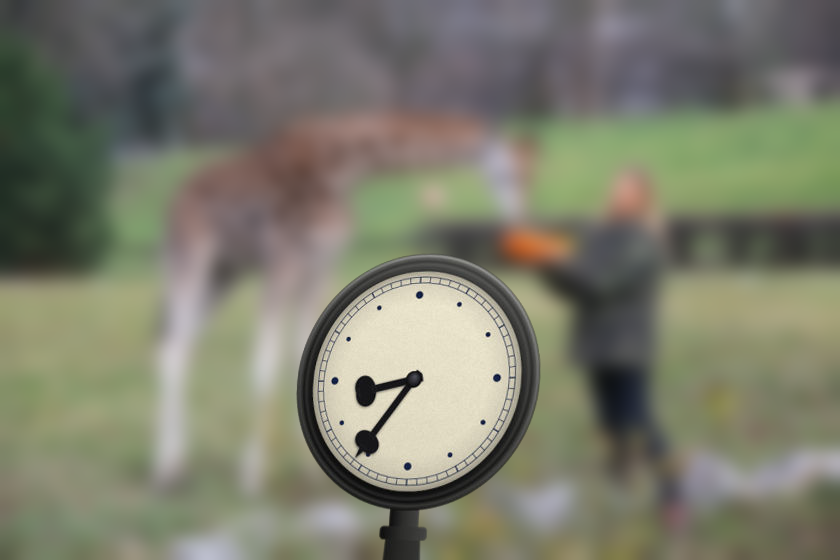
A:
8:36
